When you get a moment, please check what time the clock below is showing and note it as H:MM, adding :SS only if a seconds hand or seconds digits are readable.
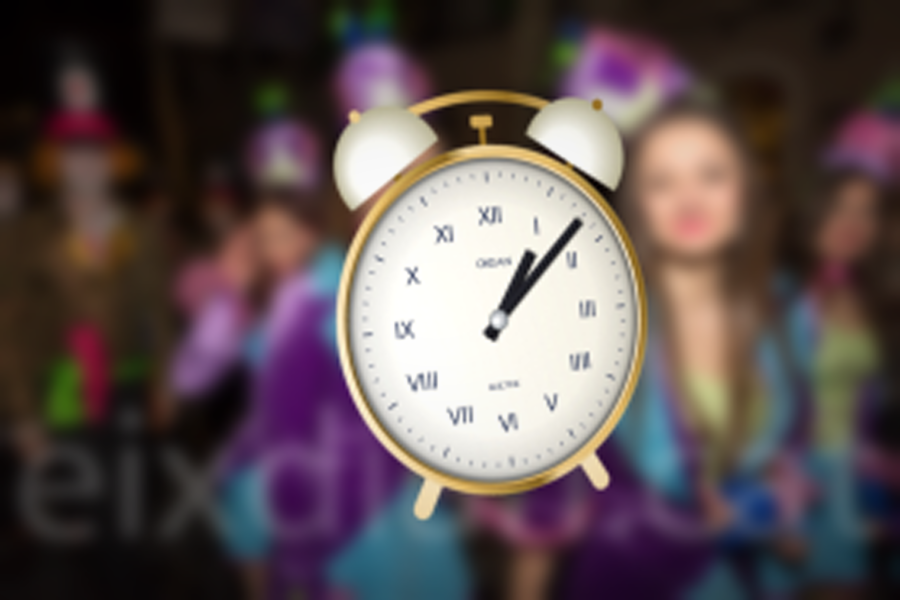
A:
1:08
